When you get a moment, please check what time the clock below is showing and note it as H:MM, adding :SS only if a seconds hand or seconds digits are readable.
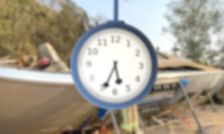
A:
5:34
